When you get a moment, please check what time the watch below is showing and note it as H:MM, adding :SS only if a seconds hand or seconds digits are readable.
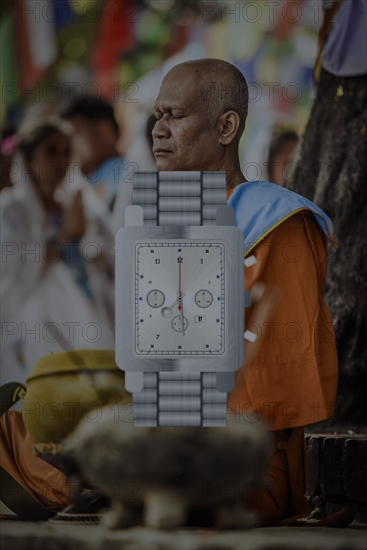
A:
7:29
